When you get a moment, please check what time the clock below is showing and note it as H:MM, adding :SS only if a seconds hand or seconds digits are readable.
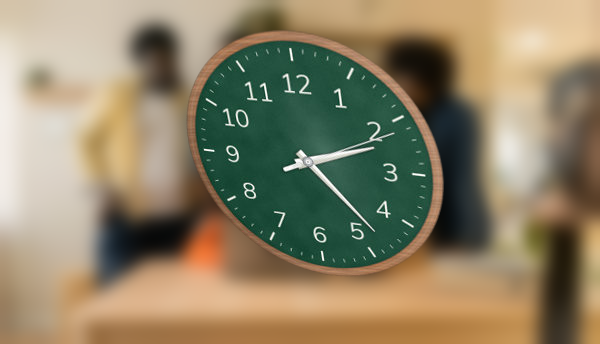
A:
2:23:11
